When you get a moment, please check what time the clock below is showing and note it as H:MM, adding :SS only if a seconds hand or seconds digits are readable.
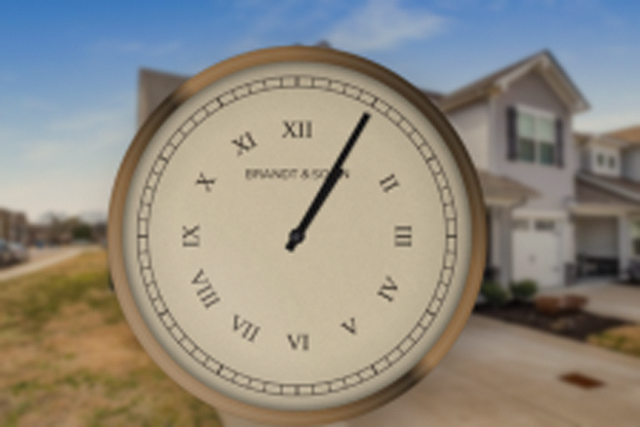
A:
1:05
